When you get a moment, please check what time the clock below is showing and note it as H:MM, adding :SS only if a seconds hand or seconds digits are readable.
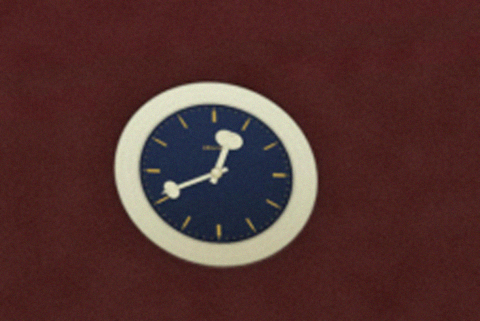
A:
12:41
